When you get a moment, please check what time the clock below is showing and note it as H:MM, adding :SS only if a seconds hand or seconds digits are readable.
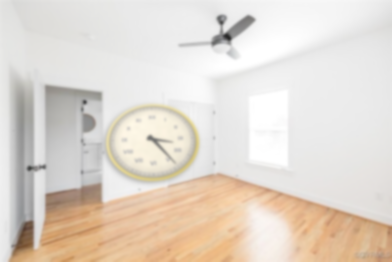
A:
3:24
